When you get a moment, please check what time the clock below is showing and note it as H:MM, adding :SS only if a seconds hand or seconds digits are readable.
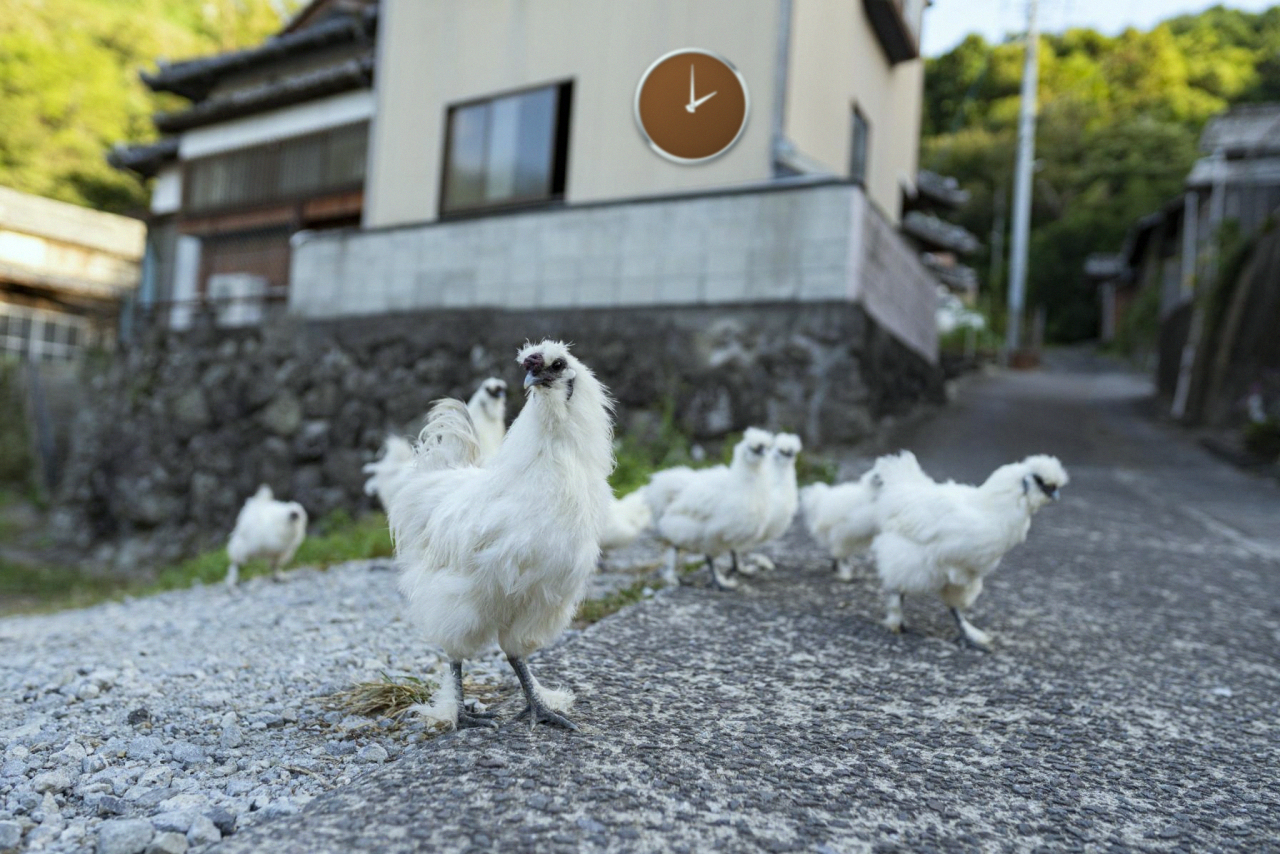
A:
2:00
